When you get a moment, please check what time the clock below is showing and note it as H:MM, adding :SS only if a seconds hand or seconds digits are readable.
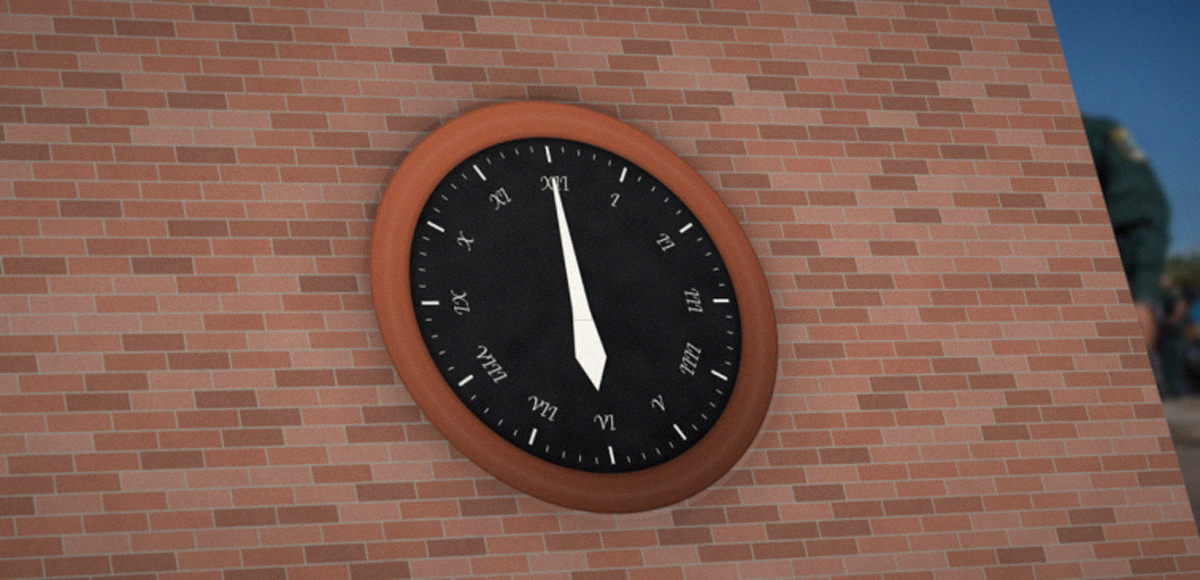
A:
6:00
